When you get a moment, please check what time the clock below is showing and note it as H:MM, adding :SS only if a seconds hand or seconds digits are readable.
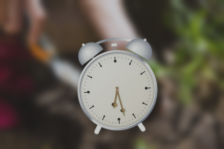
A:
6:28
